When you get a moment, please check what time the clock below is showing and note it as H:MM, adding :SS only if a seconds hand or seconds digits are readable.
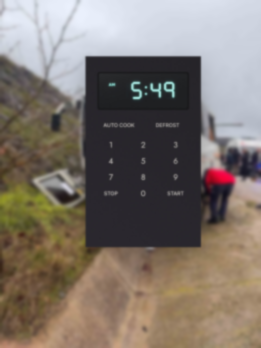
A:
5:49
